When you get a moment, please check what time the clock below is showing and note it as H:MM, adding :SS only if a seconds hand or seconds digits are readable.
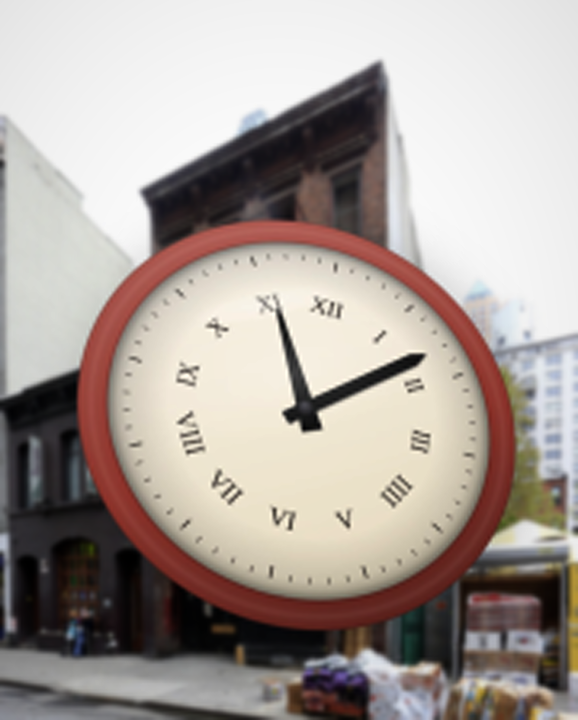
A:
11:08
